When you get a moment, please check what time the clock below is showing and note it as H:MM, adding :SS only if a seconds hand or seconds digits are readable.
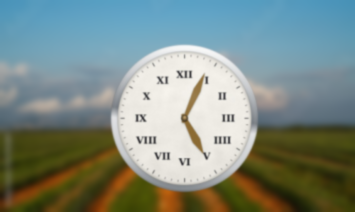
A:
5:04
